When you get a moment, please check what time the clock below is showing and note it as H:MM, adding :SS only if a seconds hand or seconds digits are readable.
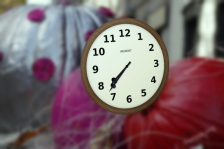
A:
7:37
